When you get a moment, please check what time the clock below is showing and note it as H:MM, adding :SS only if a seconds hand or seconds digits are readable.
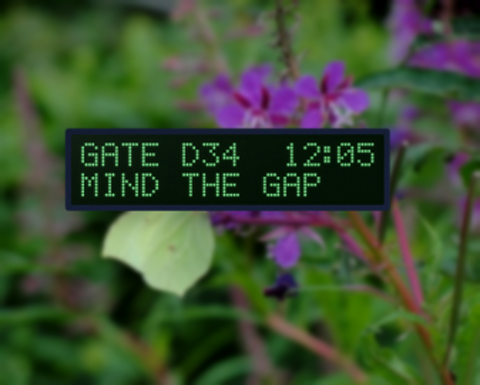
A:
12:05
